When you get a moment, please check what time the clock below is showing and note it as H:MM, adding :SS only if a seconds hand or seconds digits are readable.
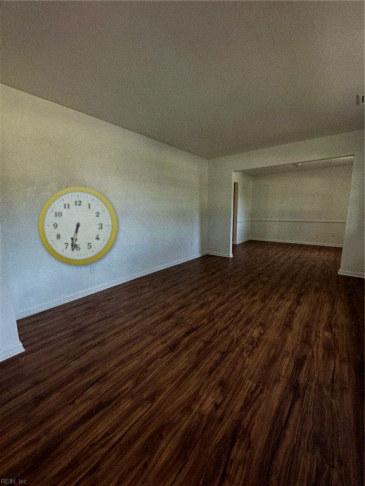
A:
6:32
